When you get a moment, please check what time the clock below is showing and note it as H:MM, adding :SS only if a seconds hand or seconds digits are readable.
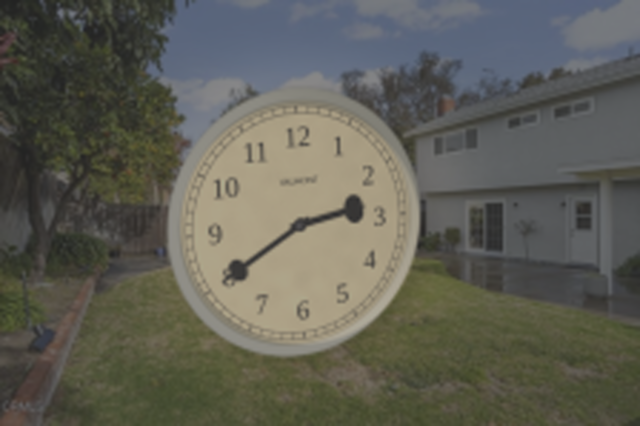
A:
2:40
